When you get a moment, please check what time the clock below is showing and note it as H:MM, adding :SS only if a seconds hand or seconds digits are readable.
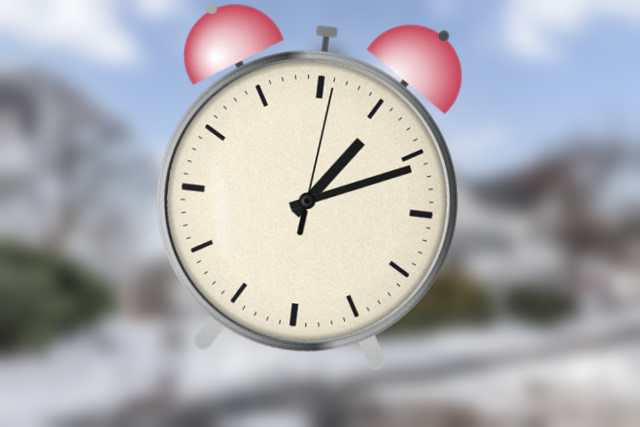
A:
1:11:01
